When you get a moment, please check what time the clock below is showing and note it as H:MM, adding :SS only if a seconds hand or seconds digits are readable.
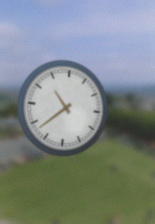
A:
10:38
